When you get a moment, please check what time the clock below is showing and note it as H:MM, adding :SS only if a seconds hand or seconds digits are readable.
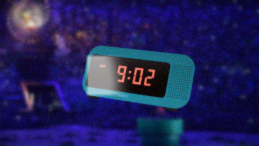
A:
9:02
